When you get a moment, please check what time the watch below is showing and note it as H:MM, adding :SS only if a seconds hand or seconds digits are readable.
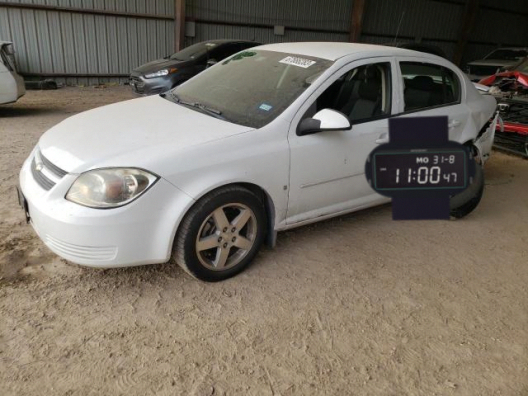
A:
11:00:47
